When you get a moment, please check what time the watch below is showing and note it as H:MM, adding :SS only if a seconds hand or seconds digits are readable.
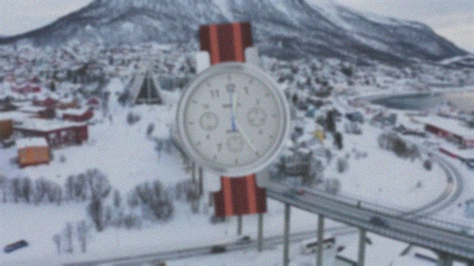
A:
12:25
